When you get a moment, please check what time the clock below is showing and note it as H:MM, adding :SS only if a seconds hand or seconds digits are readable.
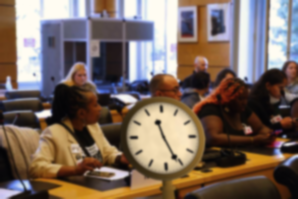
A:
11:26
